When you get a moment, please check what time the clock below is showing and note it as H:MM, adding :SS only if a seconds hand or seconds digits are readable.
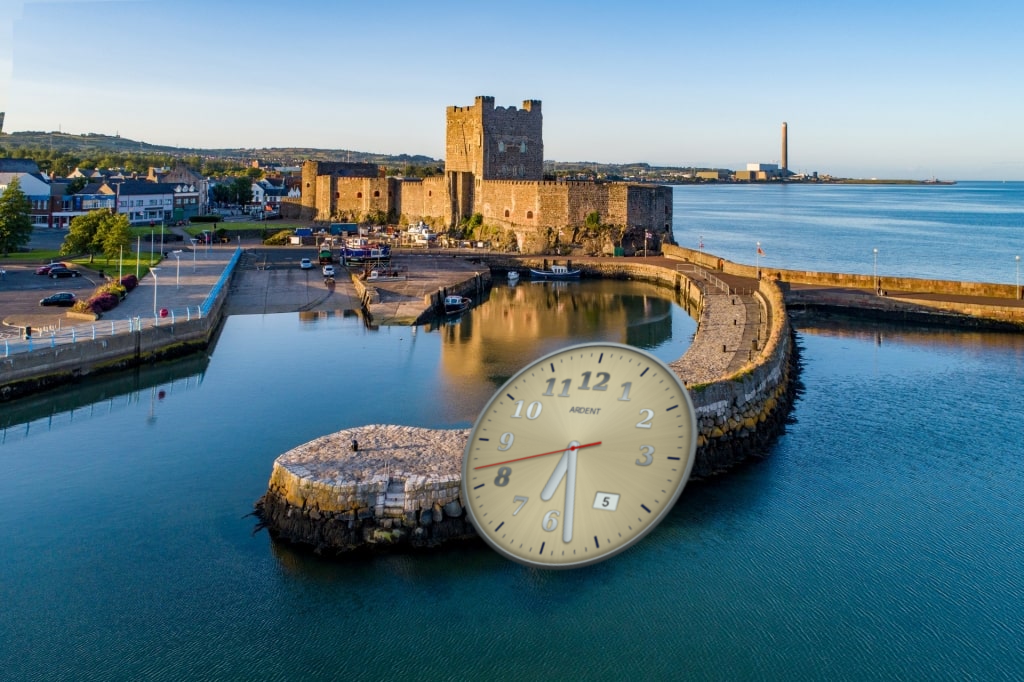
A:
6:27:42
